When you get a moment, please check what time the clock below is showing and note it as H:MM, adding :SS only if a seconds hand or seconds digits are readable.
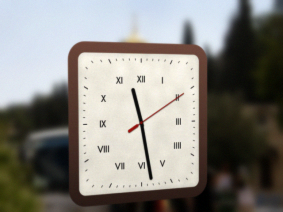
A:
11:28:10
